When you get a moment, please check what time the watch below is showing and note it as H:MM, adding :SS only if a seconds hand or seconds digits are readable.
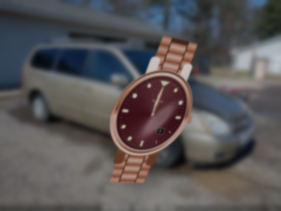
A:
12:00
